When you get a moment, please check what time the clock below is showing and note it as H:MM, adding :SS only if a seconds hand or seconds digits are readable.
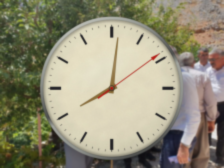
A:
8:01:09
